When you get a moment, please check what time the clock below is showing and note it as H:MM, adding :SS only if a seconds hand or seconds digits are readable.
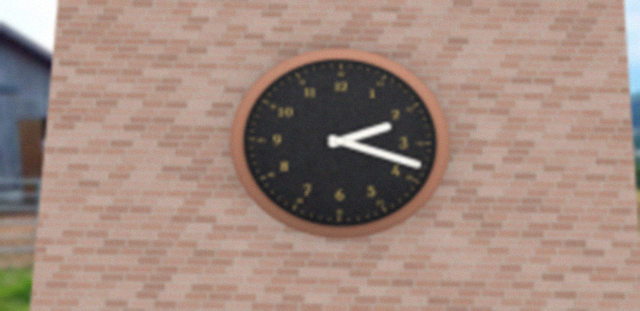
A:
2:18
